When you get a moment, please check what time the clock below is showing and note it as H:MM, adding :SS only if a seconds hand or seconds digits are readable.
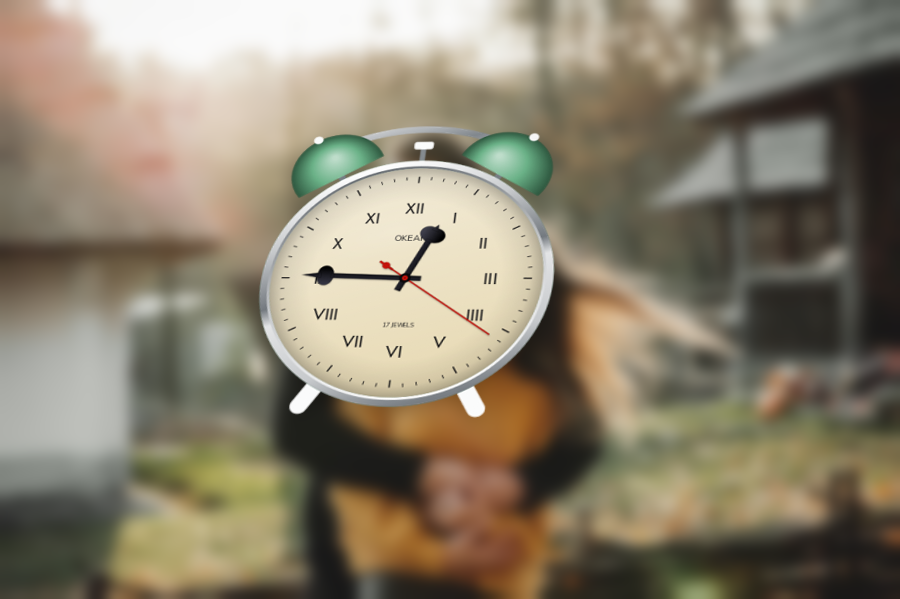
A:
12:45:21
